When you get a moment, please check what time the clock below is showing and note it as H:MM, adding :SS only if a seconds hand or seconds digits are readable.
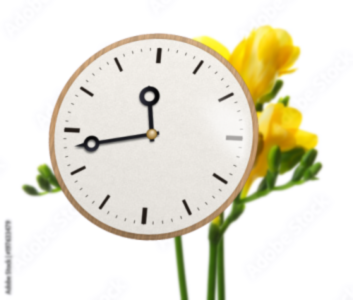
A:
11:43
